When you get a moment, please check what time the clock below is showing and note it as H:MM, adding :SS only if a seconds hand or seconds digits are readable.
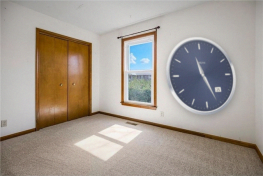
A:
11:26
